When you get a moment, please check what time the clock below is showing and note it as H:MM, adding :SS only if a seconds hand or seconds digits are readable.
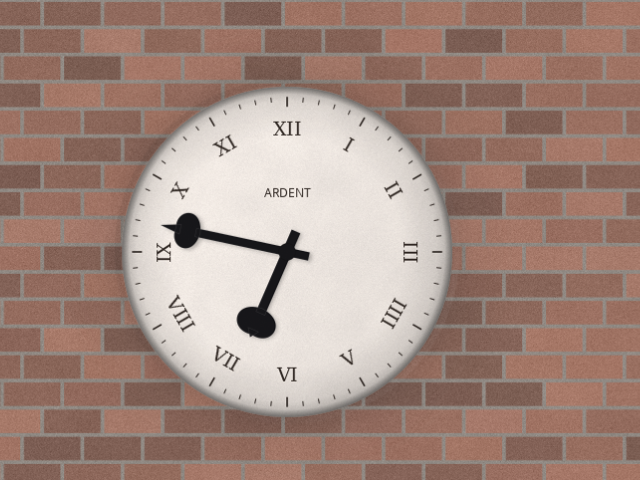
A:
6:47
